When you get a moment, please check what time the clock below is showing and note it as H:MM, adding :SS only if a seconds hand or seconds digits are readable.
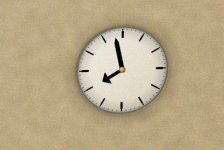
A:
7:58
